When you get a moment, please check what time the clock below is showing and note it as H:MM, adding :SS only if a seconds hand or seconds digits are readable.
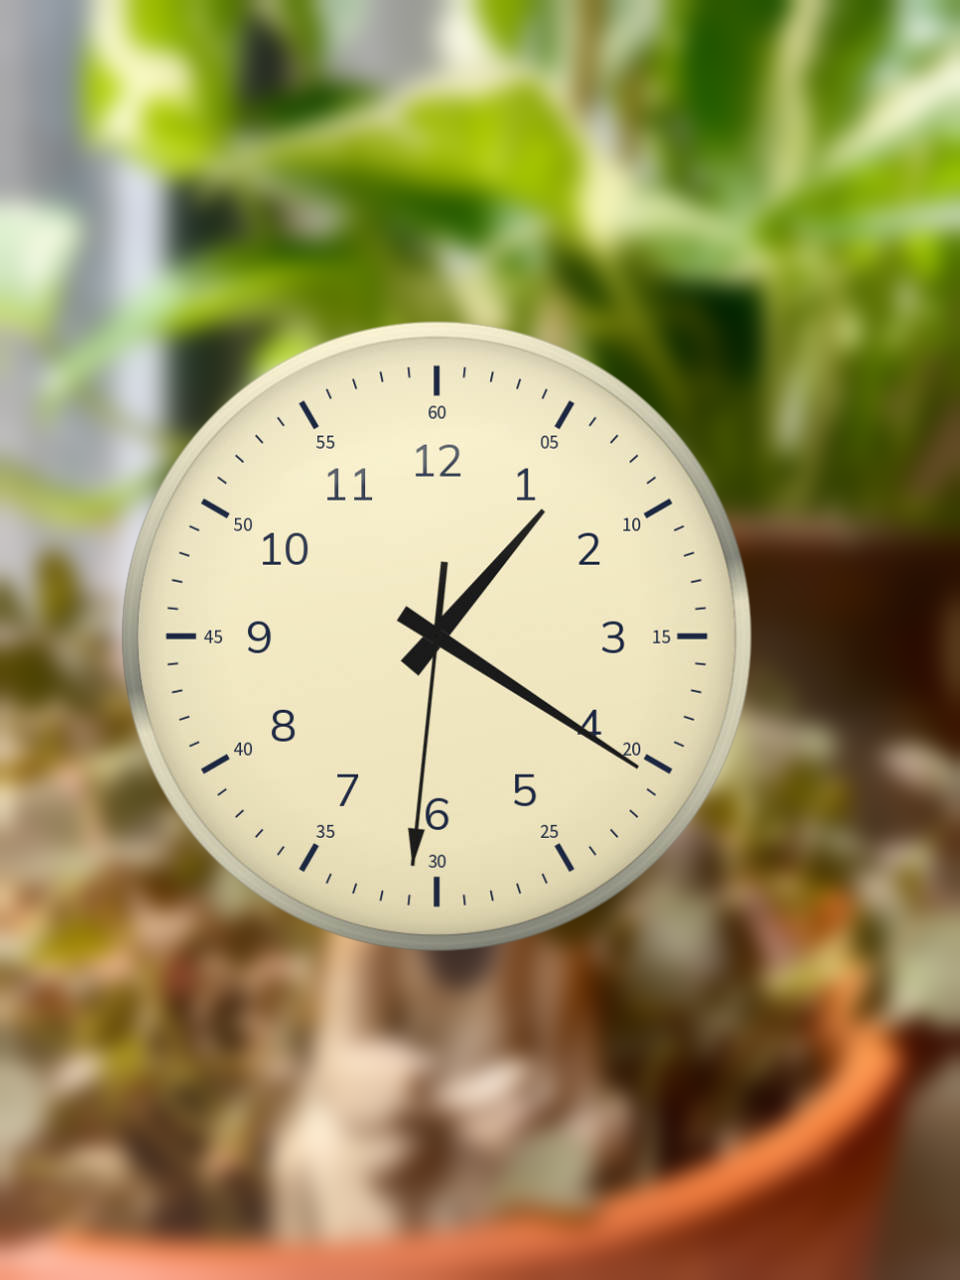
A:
1:20:31
